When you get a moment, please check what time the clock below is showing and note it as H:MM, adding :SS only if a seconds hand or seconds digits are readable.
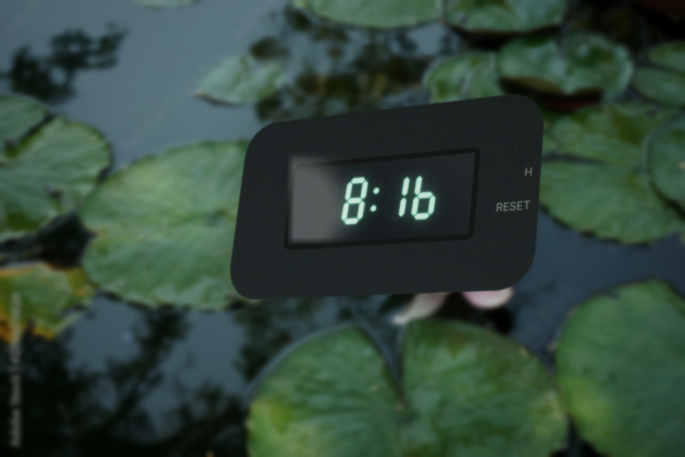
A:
8:16
